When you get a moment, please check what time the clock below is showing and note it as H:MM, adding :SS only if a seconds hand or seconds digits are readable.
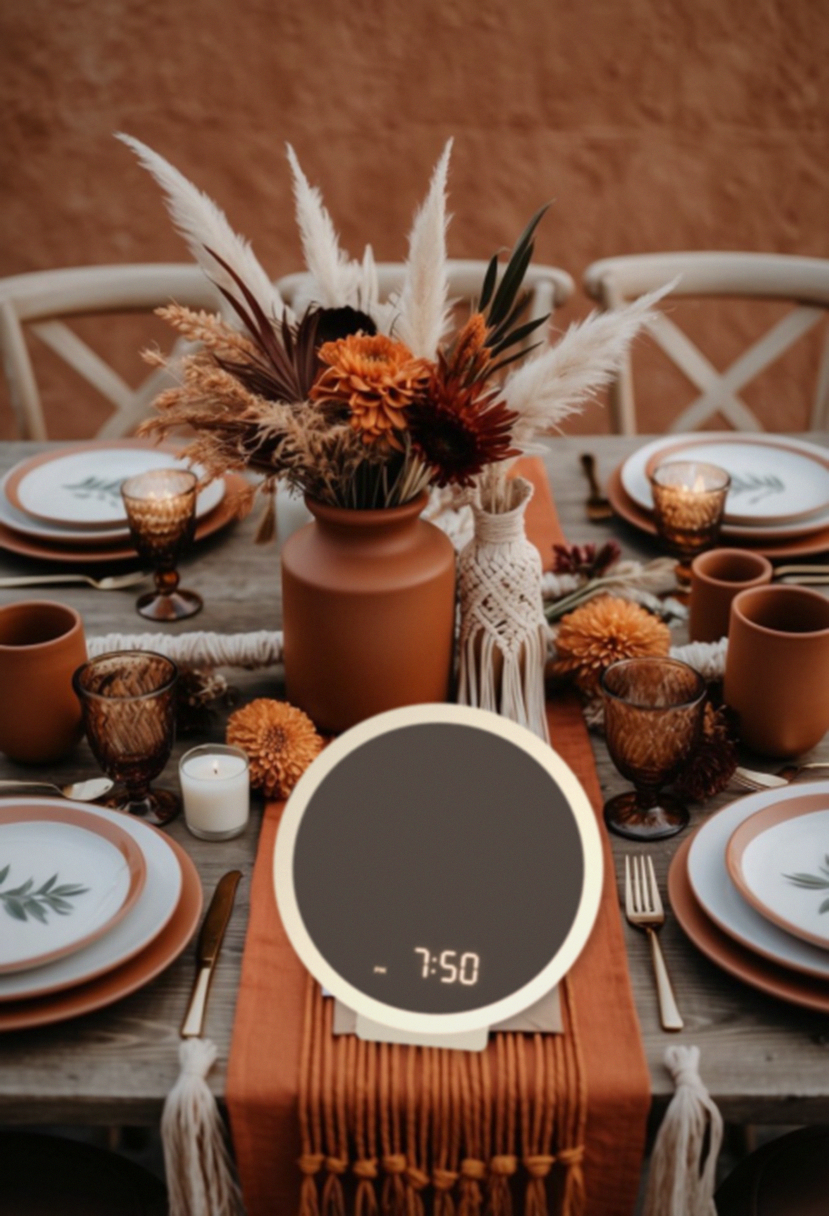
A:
7:50
